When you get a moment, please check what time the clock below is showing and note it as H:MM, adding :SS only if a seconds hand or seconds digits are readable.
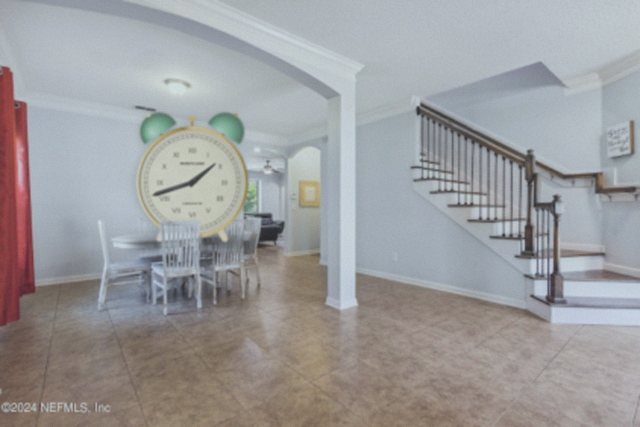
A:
1:42
